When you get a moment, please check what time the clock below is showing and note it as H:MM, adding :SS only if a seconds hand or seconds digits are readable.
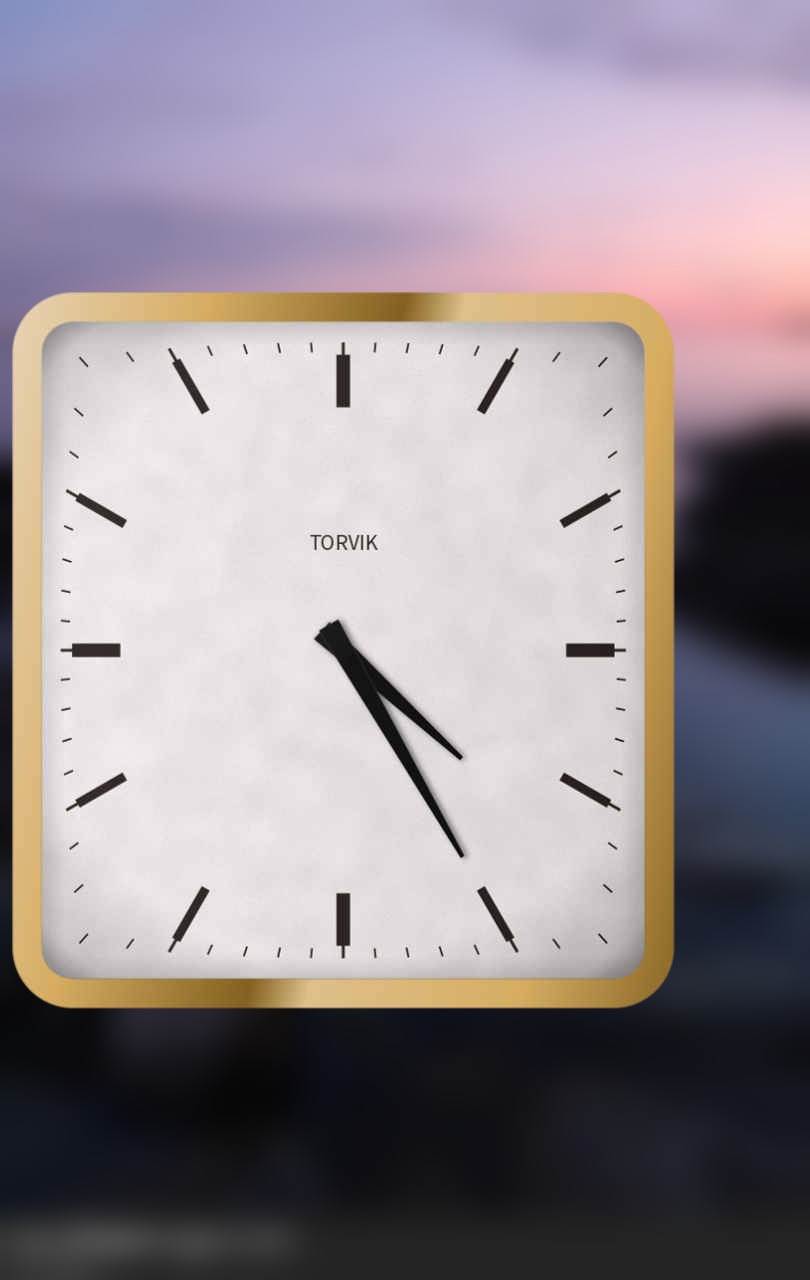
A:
4:25
